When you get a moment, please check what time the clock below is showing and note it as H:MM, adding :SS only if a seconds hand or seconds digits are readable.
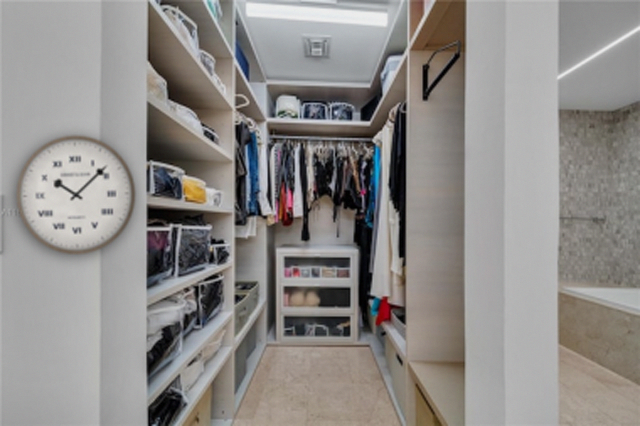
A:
10:08
